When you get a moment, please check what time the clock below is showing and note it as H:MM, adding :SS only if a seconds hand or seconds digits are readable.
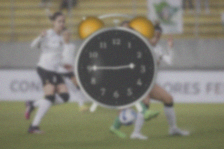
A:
2:45
